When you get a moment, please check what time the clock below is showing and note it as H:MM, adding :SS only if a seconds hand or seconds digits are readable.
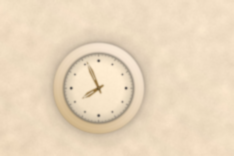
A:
7:56
